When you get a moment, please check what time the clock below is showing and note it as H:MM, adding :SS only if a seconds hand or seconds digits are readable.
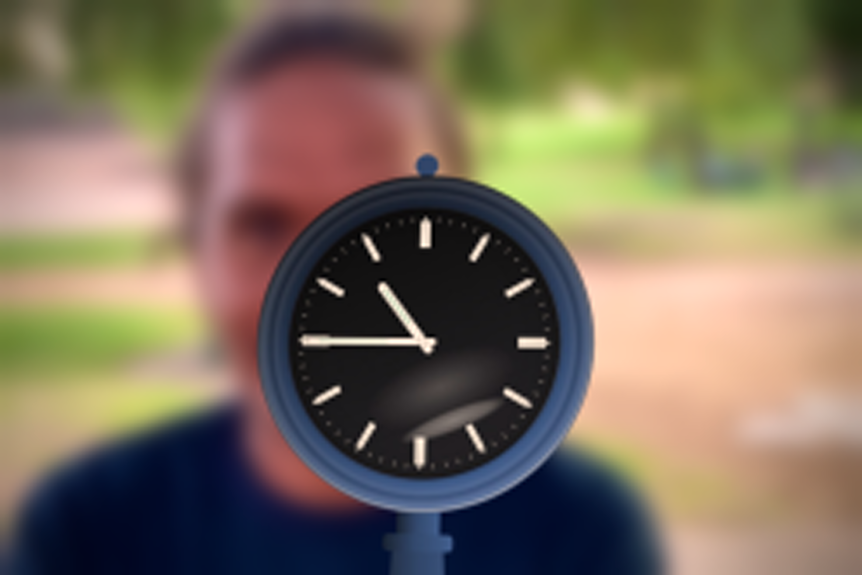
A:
10:45
